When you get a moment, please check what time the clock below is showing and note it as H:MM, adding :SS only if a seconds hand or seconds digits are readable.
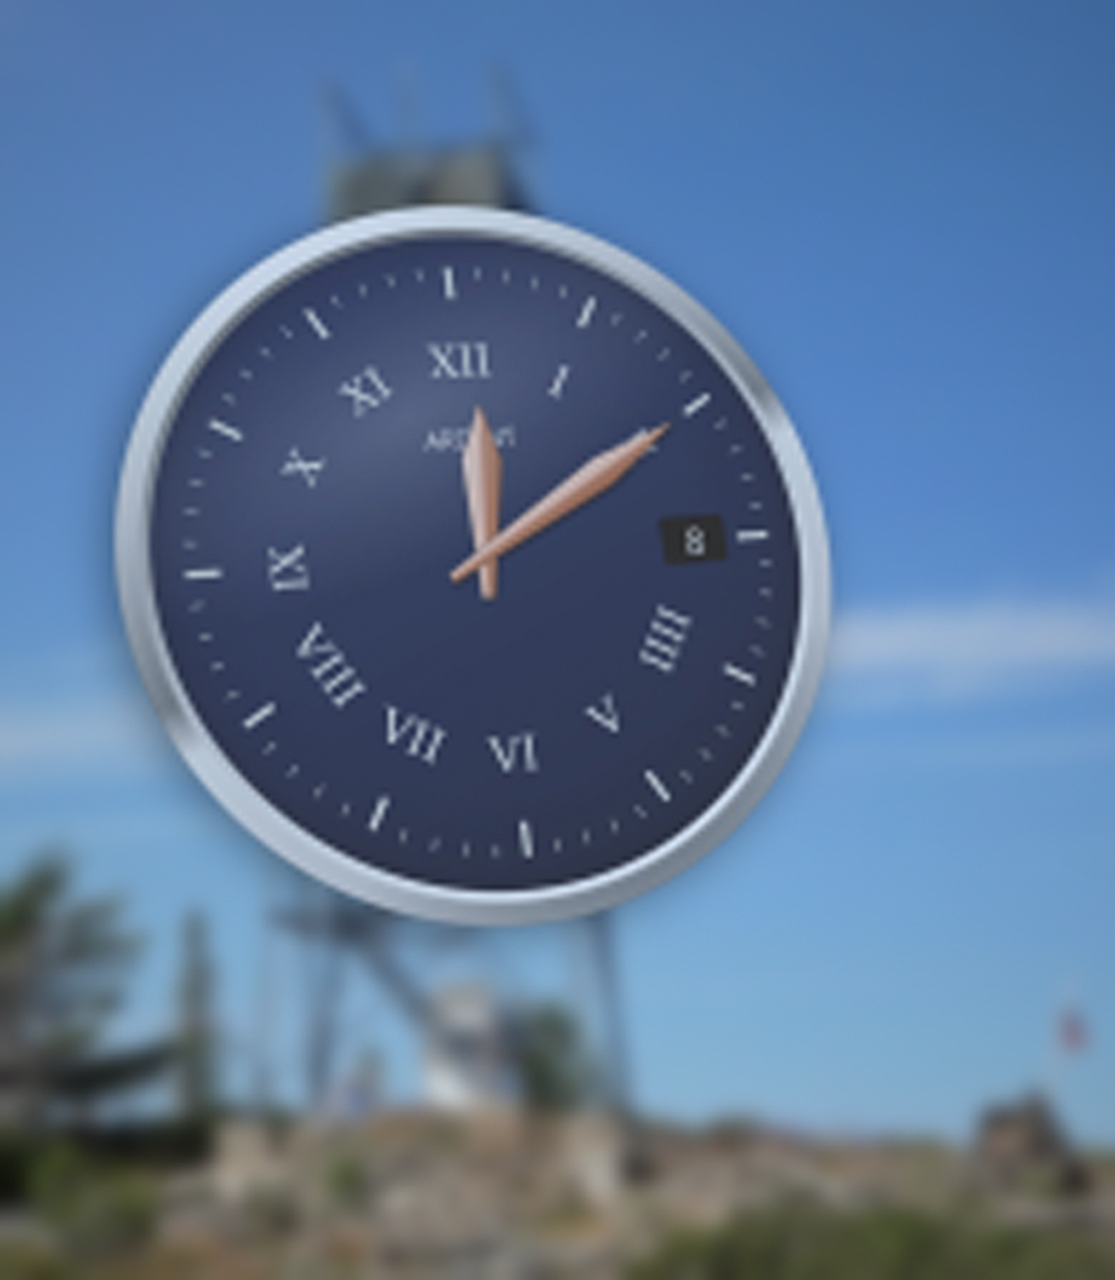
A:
12:10
